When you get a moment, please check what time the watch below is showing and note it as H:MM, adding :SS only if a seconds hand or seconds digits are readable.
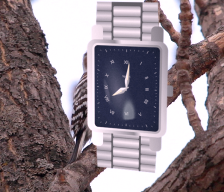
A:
8:01
